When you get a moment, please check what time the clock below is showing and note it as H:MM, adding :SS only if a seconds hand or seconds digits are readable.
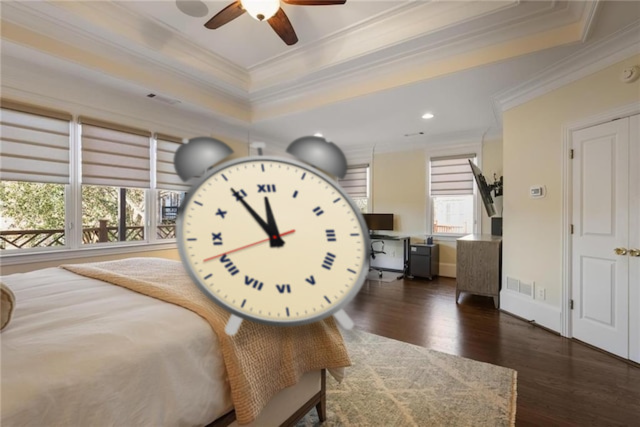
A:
11:54:42
